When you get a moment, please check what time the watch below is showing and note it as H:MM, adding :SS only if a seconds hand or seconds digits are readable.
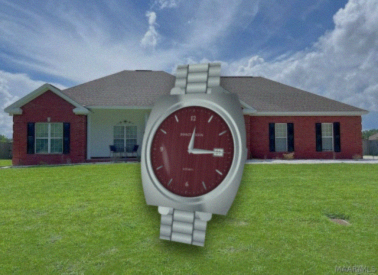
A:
12:15
